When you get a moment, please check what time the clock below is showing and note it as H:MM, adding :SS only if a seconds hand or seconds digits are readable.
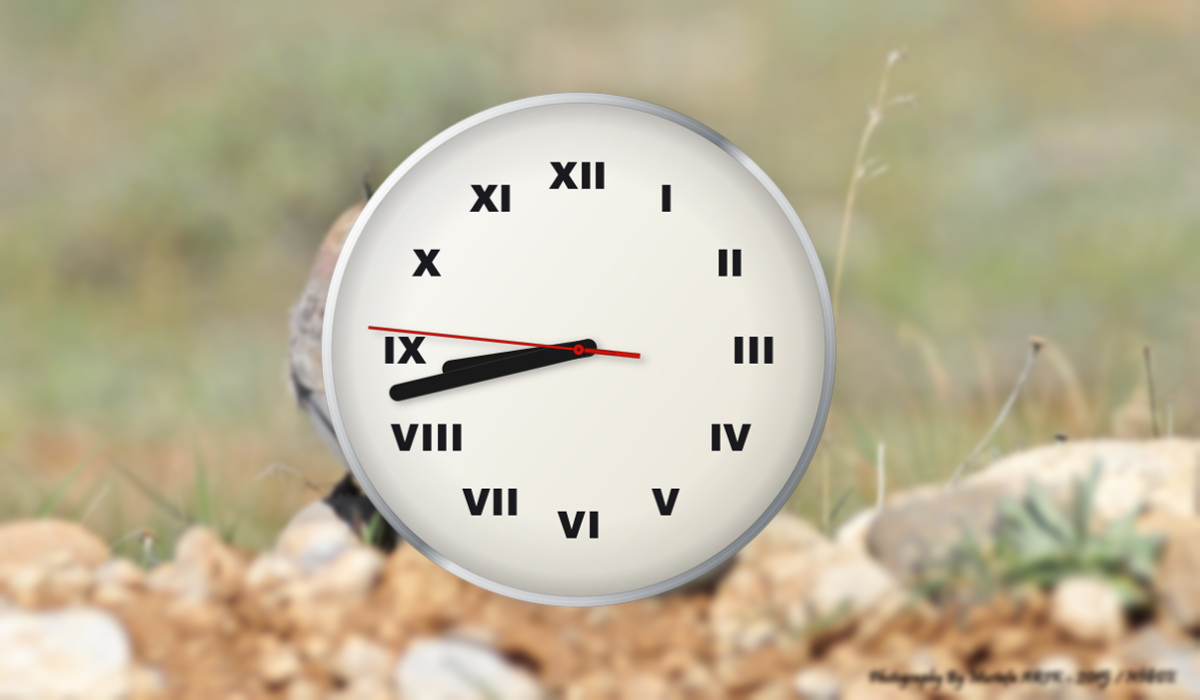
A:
8:42:46
